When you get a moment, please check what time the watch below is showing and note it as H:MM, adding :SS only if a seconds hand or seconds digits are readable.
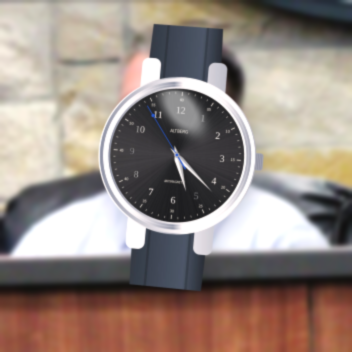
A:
5:21:54
